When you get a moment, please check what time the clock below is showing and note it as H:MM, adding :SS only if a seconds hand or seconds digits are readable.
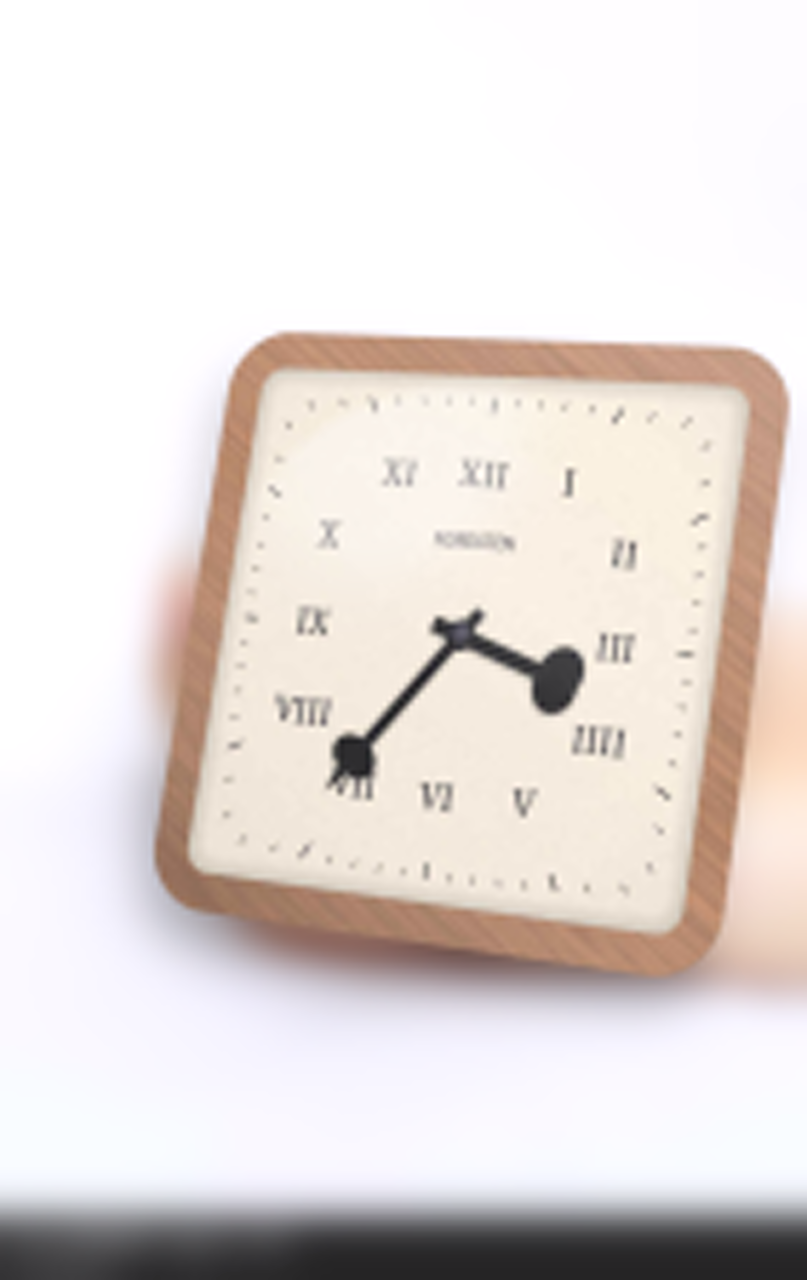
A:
3:36
